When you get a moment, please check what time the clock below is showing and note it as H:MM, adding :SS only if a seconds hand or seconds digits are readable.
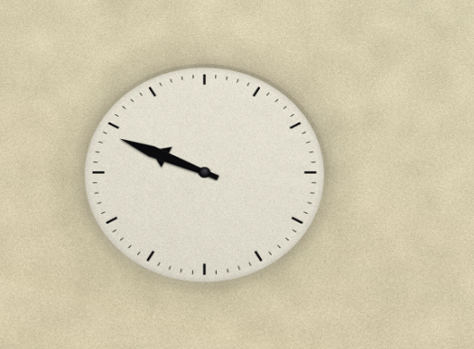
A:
9:49
